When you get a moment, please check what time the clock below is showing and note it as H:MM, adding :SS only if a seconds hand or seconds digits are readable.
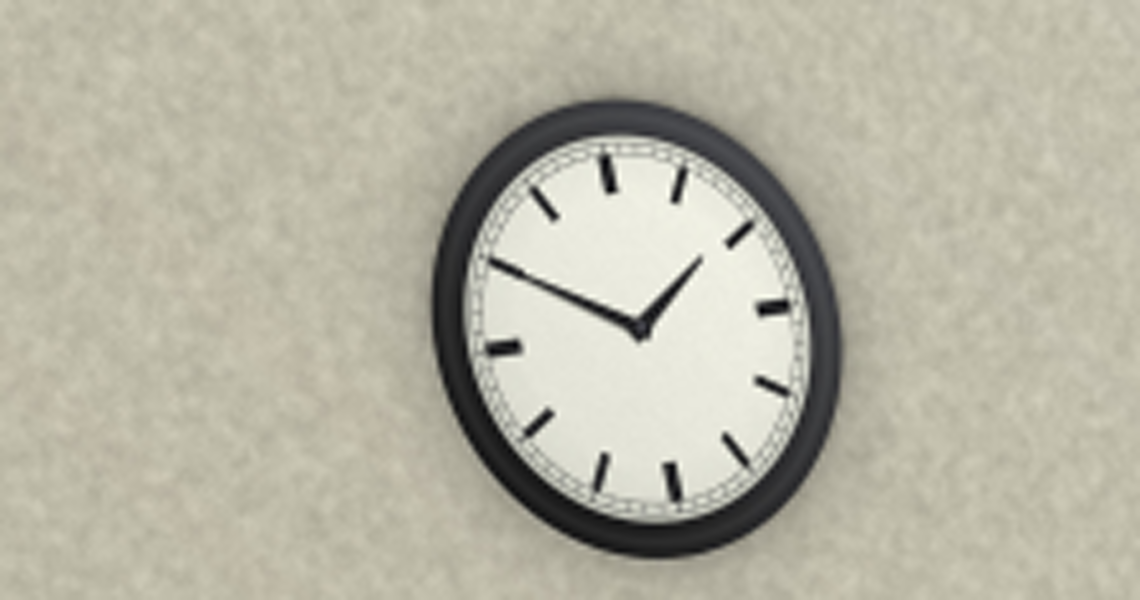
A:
1:50
